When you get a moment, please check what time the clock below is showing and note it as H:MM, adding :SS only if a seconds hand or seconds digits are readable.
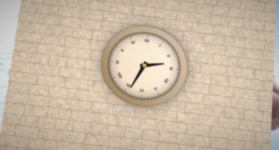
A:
2:34
